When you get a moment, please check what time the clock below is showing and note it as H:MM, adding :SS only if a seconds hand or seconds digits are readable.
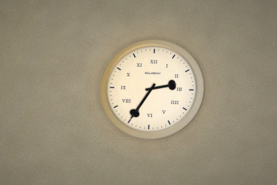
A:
2:35
